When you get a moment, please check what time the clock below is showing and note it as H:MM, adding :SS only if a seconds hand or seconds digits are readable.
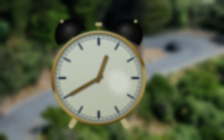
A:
12:40
